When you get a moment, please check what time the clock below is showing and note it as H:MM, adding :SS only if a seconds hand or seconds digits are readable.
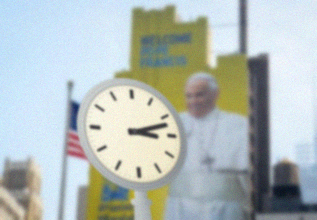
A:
3:12
